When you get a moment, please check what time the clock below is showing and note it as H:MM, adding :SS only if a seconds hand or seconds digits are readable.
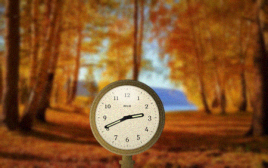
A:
2:41
